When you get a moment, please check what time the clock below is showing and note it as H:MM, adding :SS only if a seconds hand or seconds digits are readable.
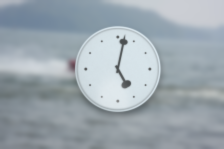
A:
5:02
